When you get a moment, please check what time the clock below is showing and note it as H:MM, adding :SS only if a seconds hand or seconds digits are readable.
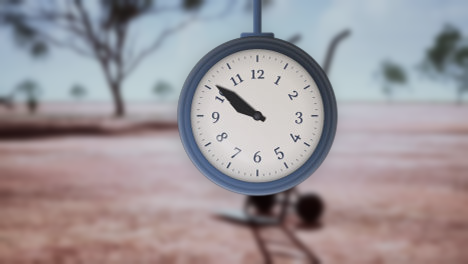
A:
9:51
